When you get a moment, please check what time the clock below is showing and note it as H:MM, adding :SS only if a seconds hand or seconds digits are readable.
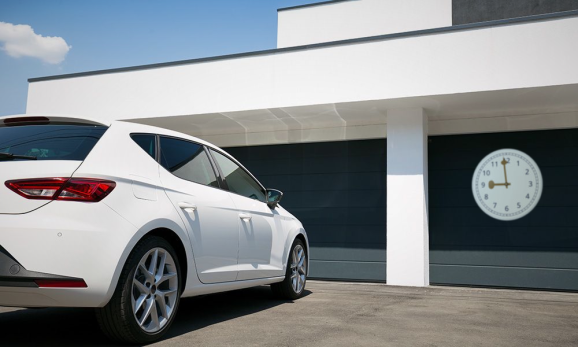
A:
8:59
